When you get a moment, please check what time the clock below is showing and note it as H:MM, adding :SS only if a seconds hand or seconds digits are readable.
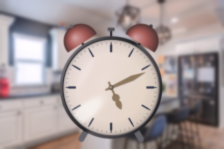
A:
5:11
